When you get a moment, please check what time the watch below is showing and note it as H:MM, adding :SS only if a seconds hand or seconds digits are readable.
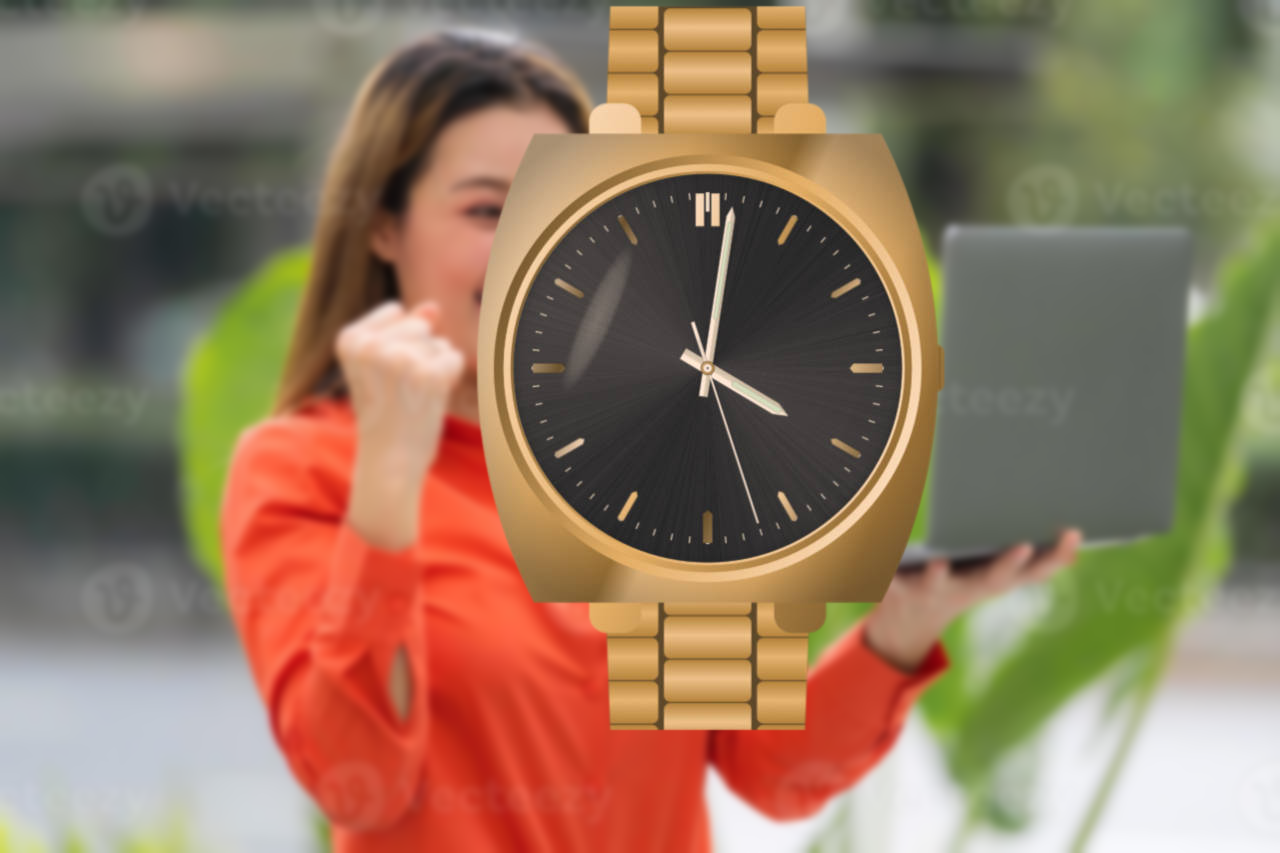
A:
4:01:27
